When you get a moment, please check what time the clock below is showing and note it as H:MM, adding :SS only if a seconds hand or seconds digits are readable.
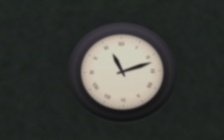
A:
11:12
